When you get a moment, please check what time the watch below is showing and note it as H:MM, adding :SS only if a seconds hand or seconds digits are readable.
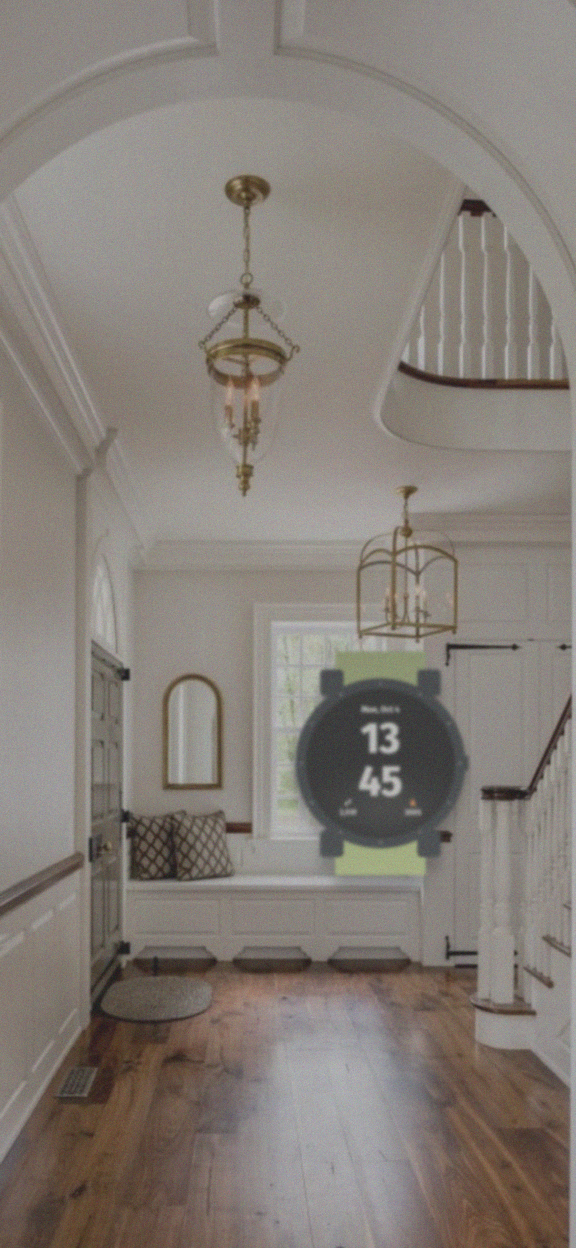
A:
13:45
